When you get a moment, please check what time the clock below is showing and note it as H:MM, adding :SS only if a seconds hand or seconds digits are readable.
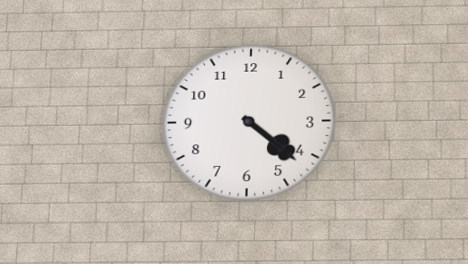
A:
4:22
